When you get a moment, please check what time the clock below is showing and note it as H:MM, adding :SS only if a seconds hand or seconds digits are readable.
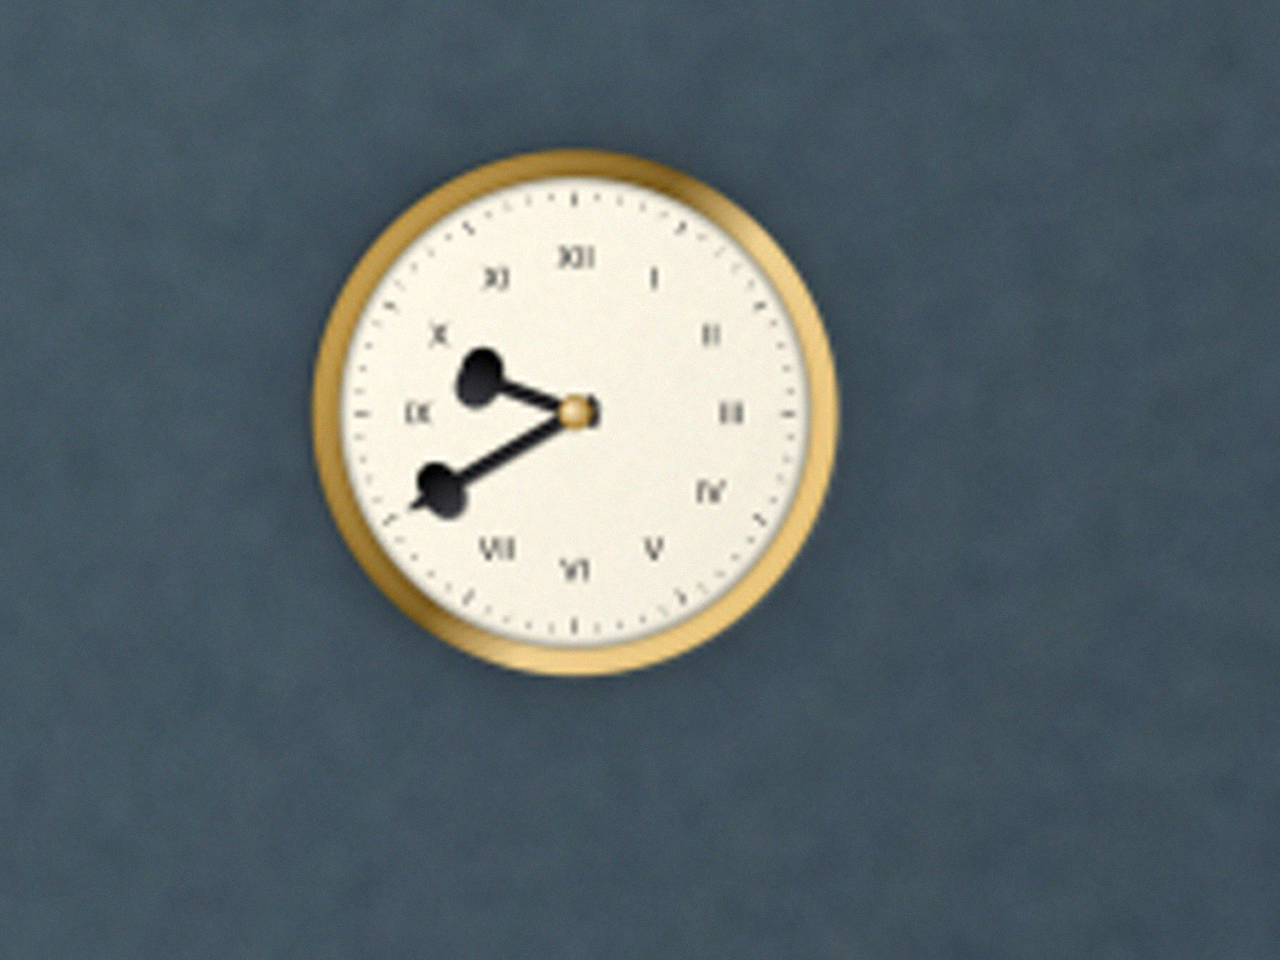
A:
9:40
